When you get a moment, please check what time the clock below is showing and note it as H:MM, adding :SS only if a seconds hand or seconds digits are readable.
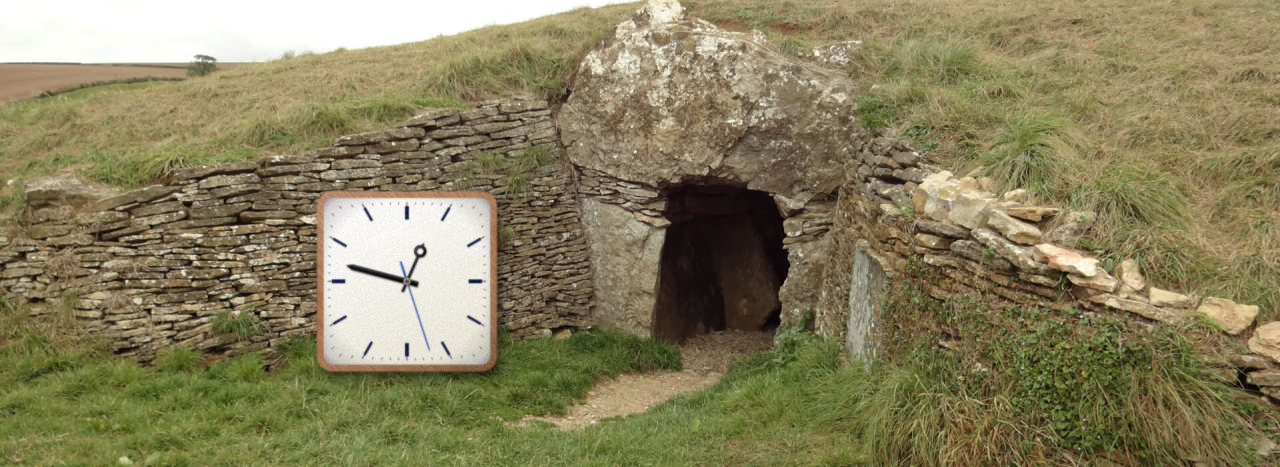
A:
12:47:27
